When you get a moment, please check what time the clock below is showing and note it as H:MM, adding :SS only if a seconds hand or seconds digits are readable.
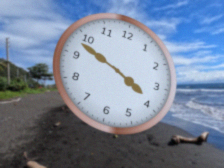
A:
3:48
